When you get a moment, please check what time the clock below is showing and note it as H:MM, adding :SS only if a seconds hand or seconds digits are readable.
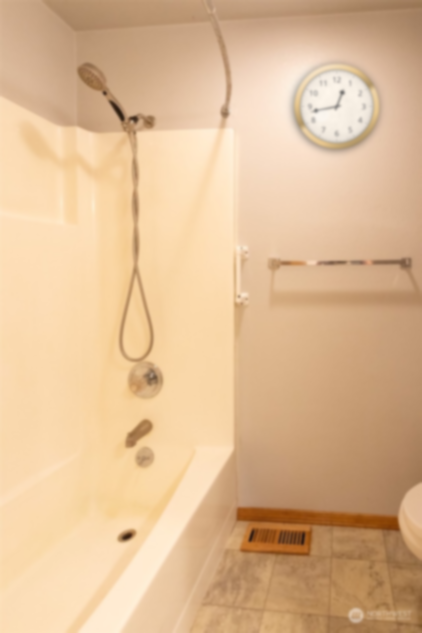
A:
12:43
